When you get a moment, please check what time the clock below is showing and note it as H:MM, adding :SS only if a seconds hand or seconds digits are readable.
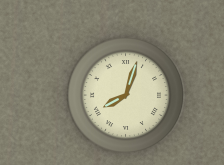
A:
8:03
